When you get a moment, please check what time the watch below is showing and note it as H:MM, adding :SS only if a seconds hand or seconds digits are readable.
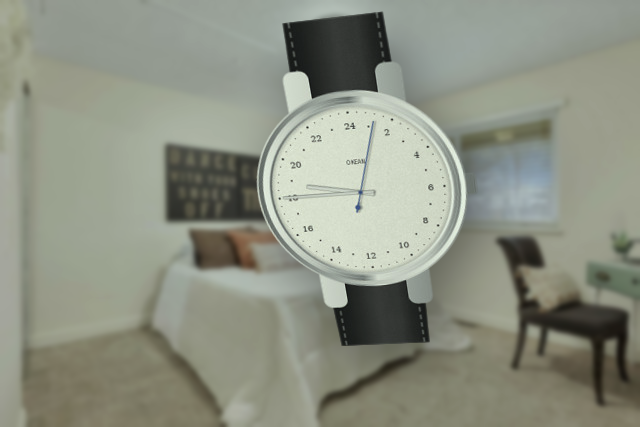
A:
18:45:03
